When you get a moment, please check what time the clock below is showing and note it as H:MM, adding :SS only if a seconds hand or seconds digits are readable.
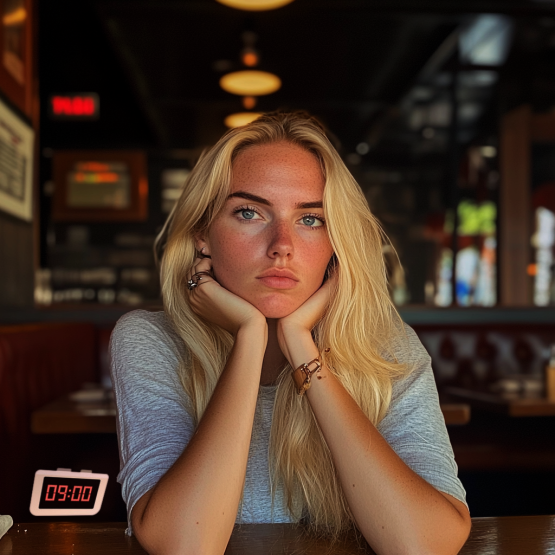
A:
9:00
